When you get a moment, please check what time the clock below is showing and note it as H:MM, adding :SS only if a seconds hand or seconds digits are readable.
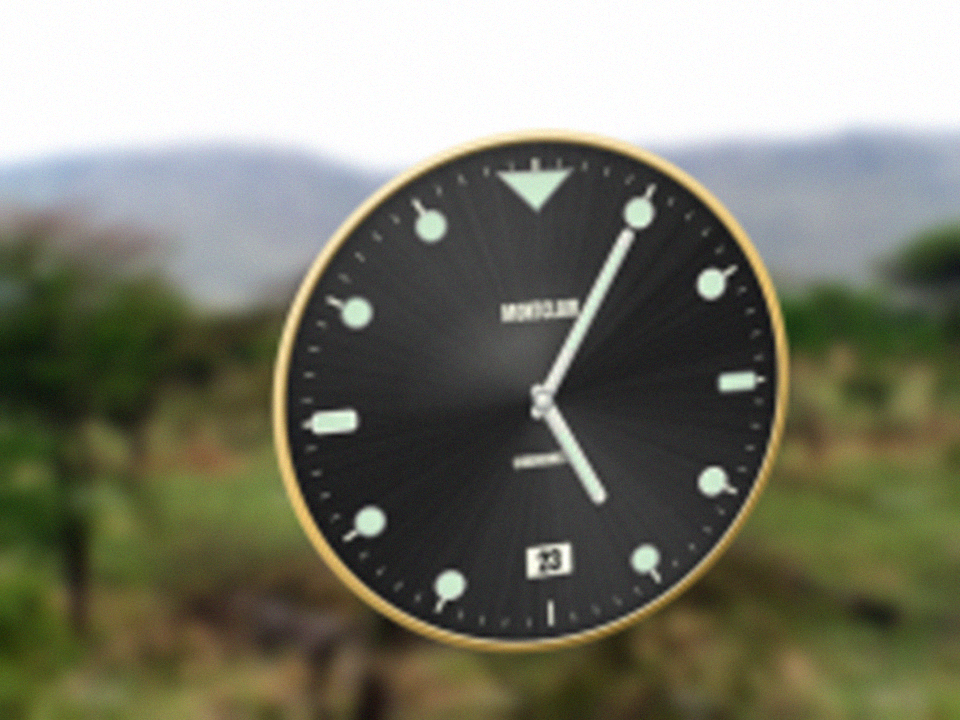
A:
5:05
